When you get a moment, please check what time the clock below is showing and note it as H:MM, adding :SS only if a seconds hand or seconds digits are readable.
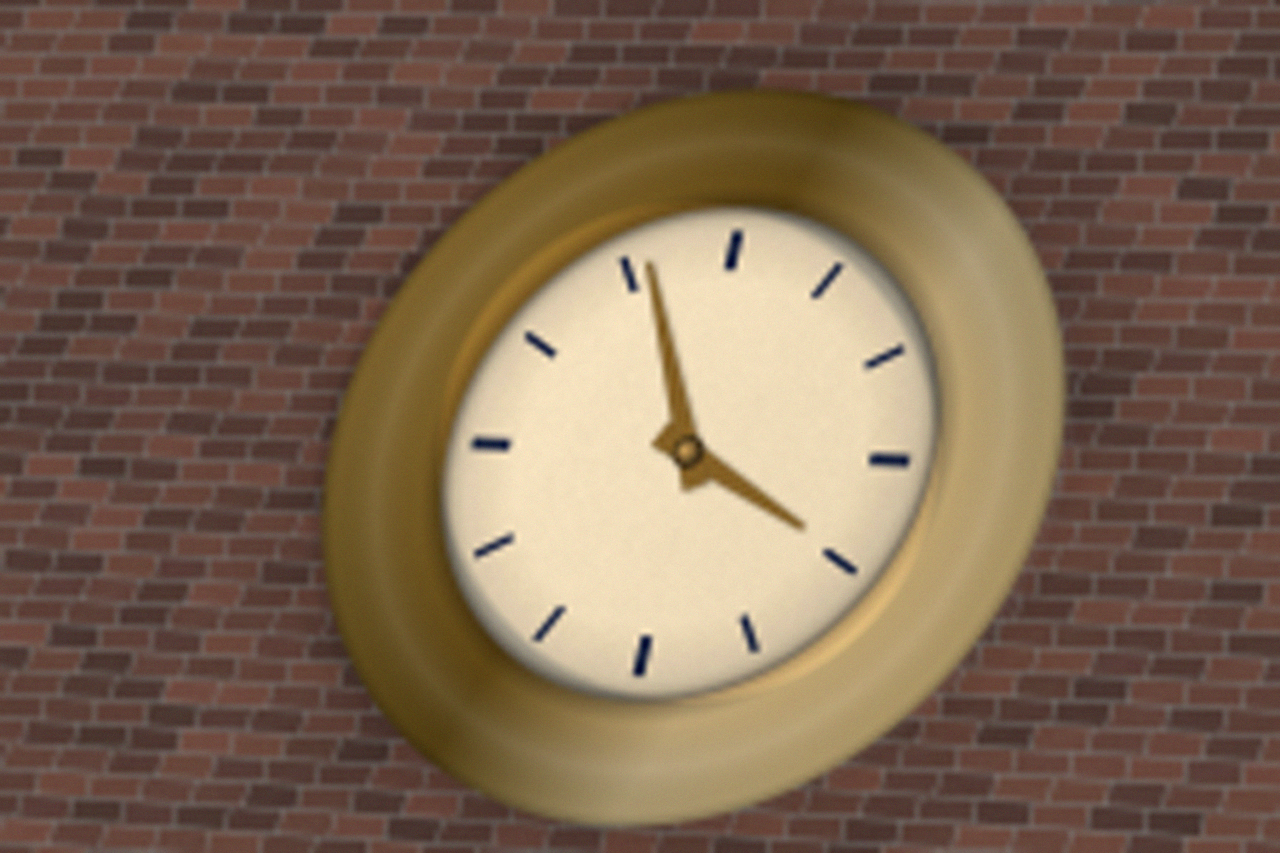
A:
3:56
